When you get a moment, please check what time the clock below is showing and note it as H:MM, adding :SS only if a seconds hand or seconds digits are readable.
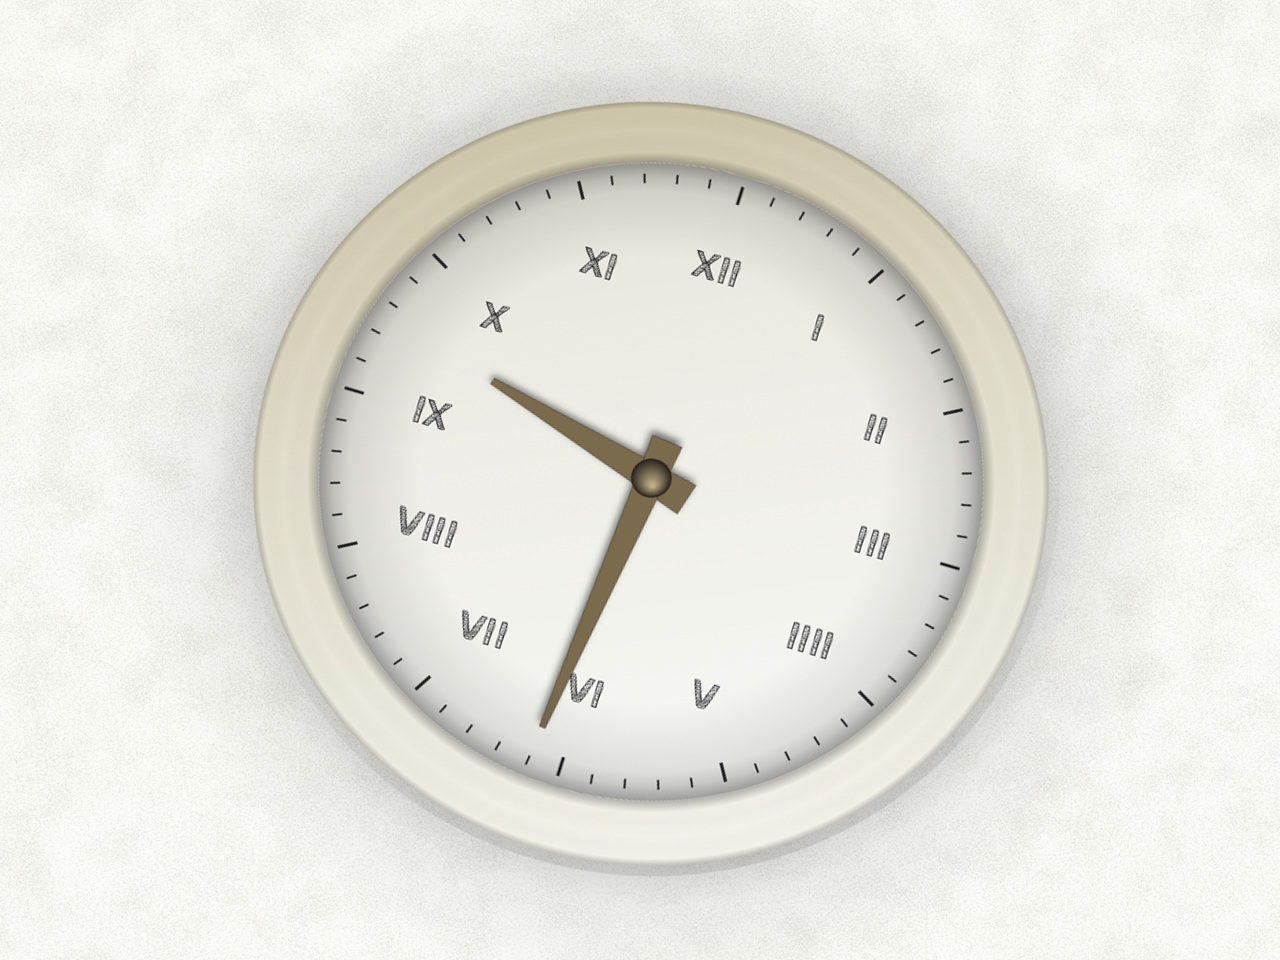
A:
9:31
